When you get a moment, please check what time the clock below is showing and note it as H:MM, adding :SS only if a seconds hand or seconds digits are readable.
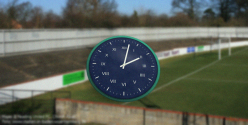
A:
2:02
